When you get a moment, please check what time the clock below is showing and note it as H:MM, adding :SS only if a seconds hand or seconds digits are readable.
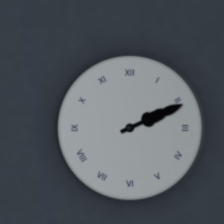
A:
2:11
